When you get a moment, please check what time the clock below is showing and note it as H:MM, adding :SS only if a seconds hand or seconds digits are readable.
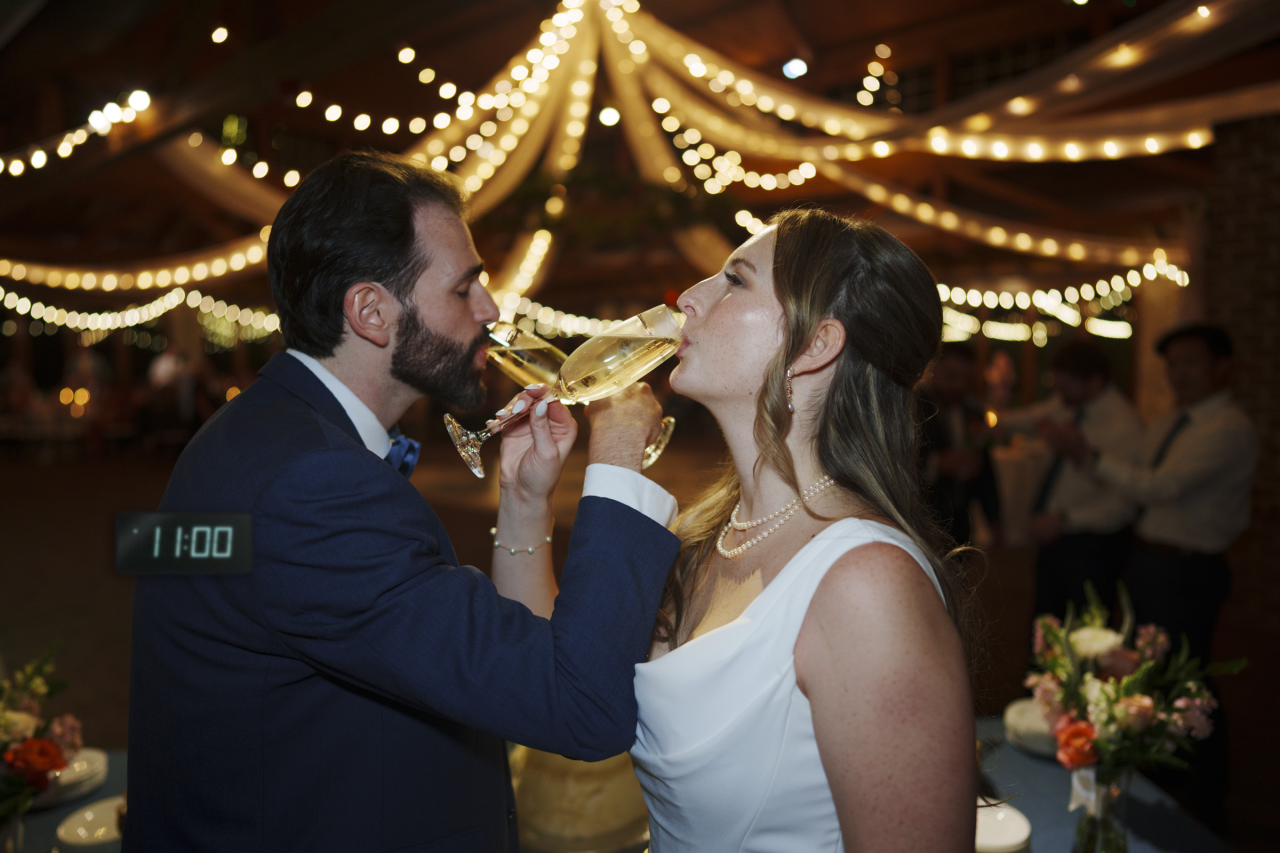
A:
11:00
